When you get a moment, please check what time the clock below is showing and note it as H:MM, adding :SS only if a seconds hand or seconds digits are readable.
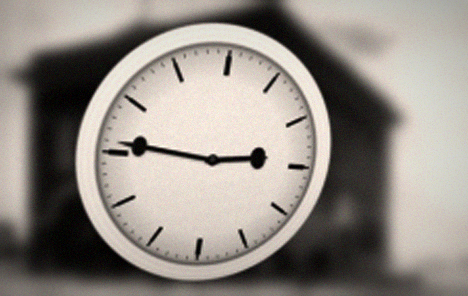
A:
2:46
